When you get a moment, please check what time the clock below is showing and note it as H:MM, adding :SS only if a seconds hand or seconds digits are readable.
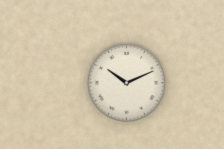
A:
10:11
